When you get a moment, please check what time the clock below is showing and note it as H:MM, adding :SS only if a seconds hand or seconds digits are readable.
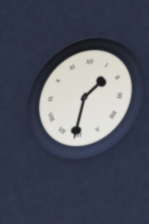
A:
1:31
